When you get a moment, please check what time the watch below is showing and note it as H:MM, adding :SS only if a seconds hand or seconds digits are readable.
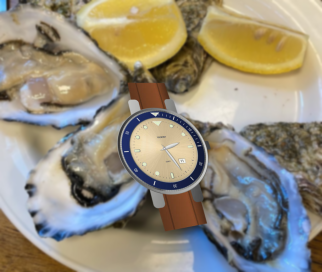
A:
2:26
